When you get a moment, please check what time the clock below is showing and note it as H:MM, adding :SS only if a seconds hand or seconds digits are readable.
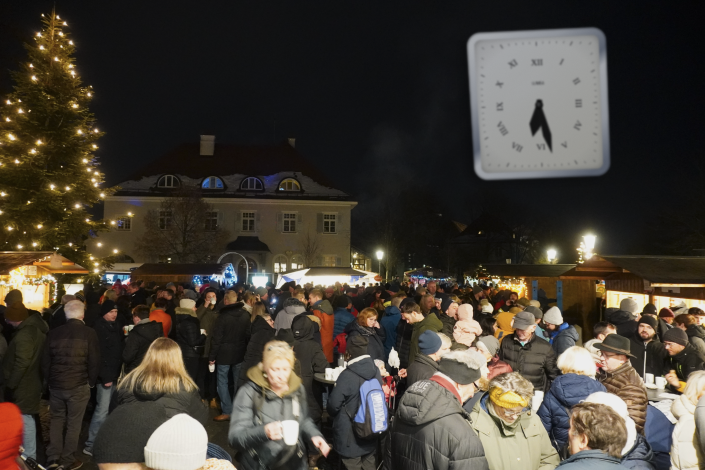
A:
6:28
